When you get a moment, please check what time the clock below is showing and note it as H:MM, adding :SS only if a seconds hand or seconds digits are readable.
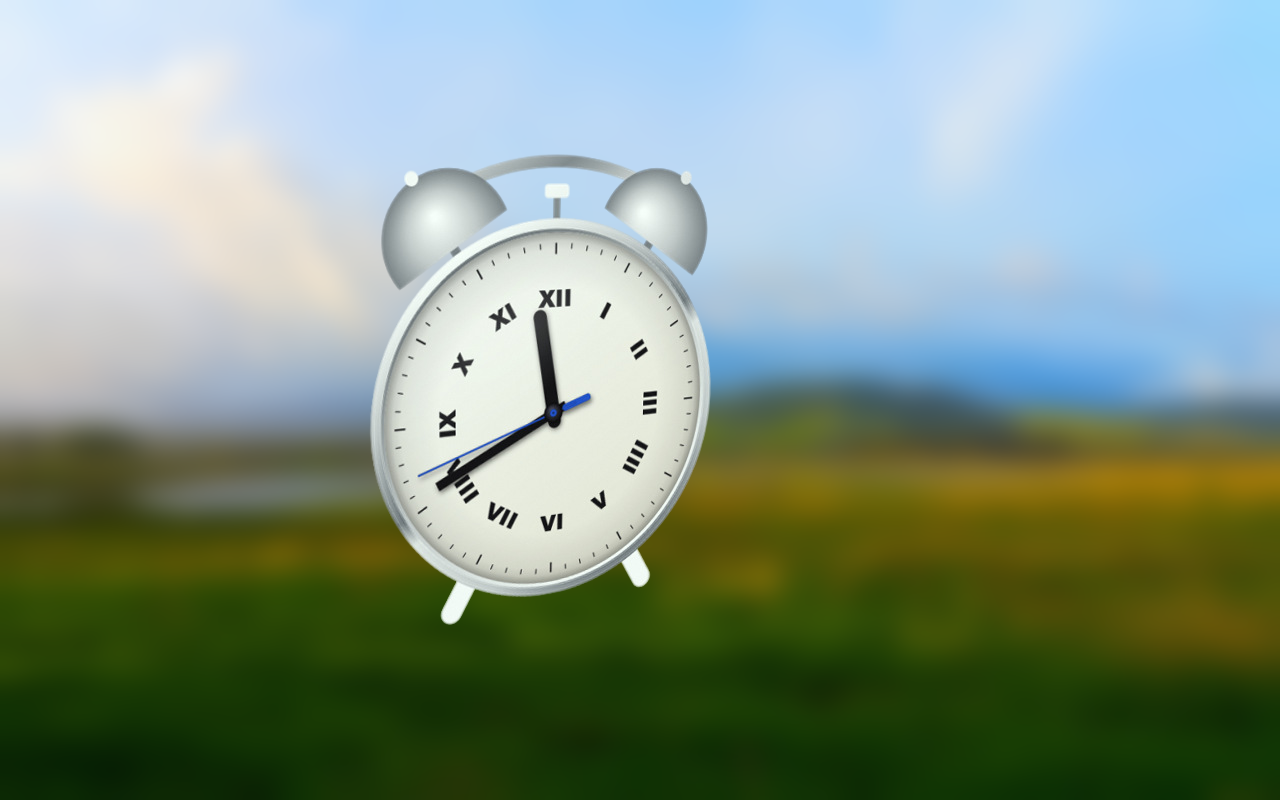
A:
11:40:42
